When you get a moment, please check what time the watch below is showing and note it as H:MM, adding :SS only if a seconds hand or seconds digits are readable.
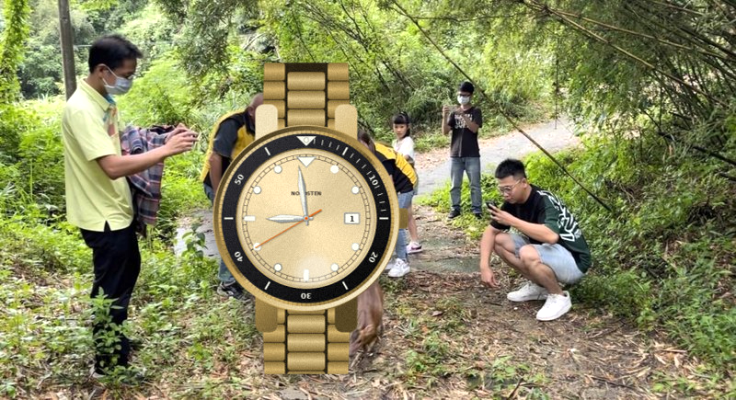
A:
8:58:40
